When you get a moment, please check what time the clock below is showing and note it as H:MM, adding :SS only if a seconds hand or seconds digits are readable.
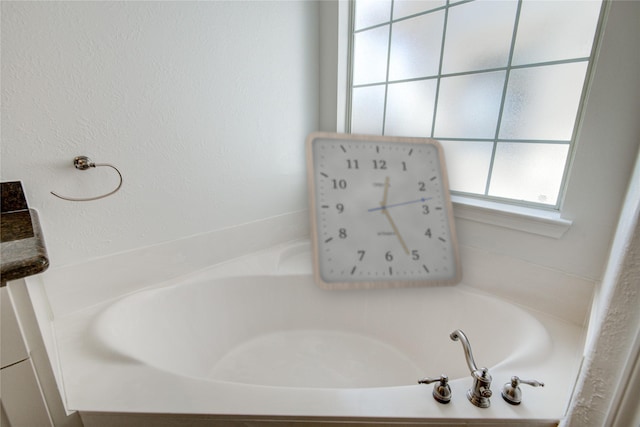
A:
12:26:13
